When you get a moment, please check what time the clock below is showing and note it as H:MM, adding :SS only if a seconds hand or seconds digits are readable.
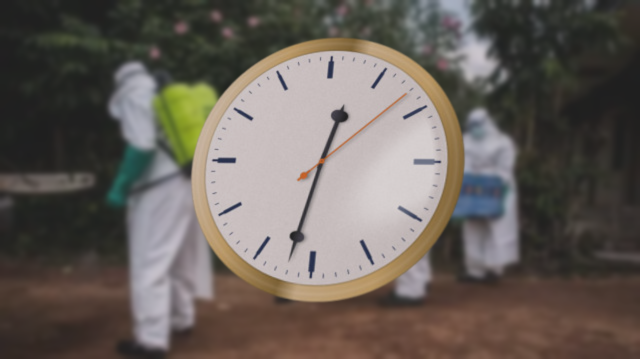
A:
12:32:08
